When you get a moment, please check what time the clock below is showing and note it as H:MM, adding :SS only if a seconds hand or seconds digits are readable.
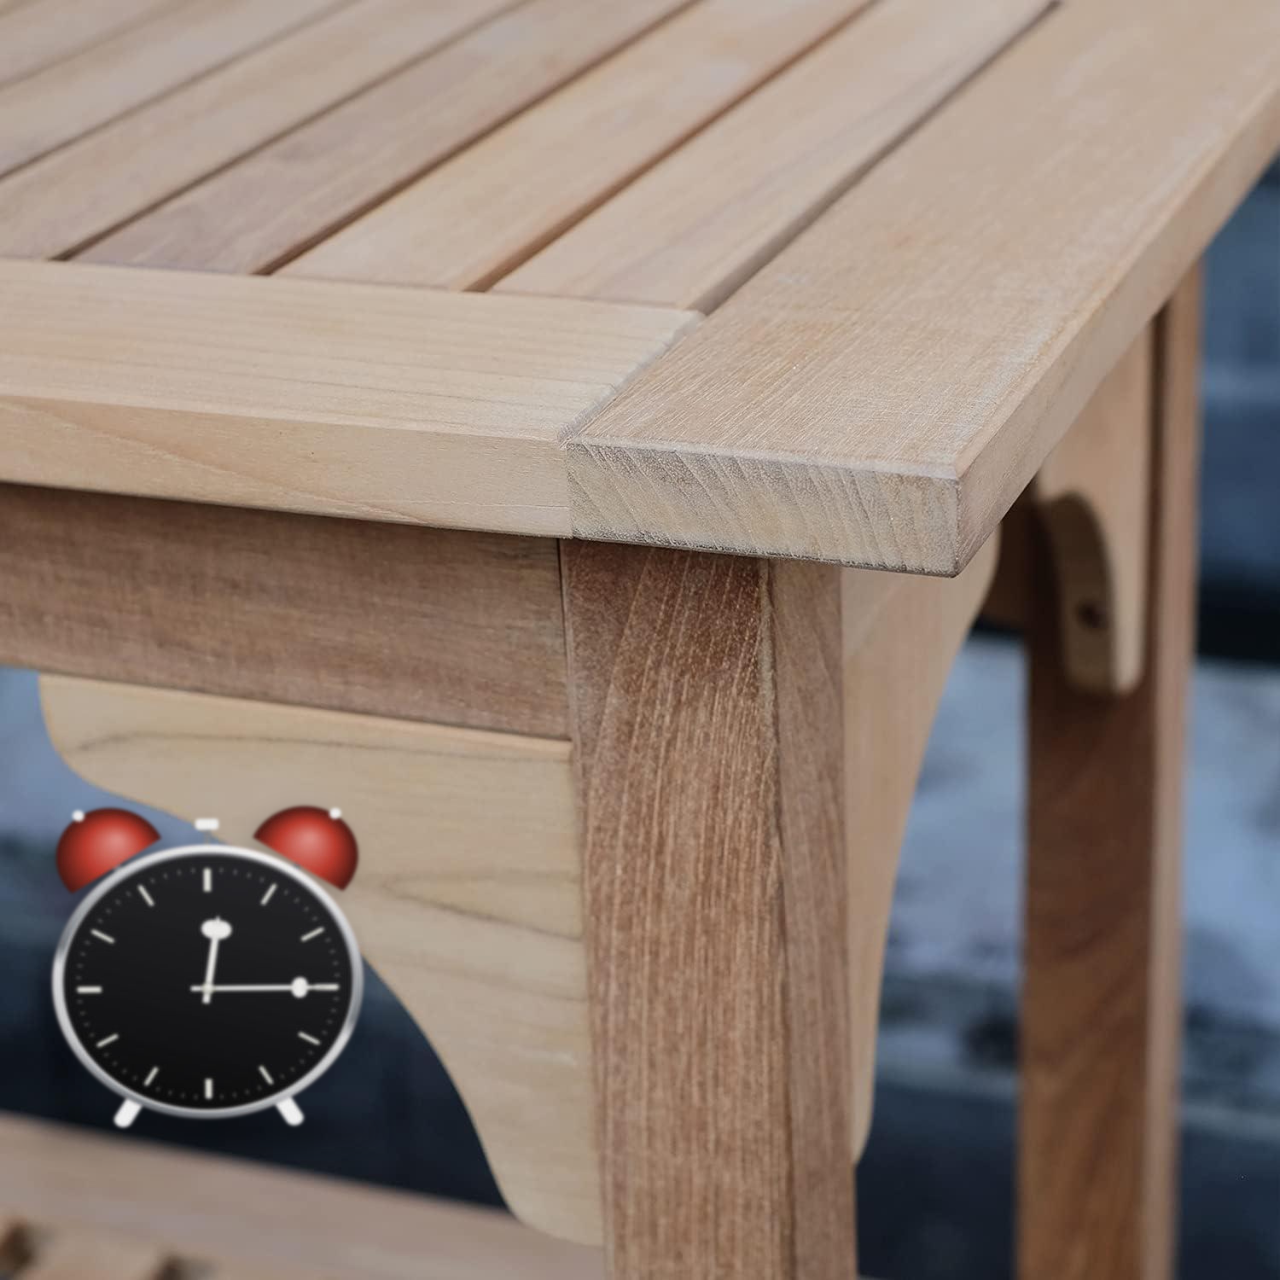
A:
12:15
